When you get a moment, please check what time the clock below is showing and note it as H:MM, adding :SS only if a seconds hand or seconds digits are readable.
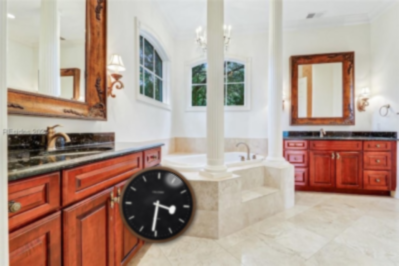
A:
3:31
